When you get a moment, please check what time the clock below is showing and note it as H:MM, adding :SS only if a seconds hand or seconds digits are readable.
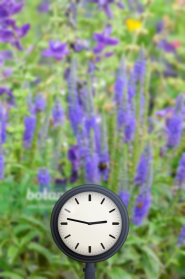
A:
2:47
